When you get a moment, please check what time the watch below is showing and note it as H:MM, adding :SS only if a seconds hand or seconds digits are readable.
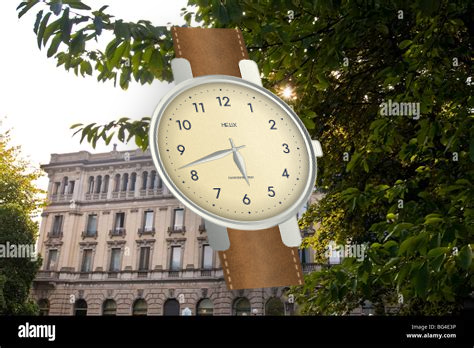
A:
5:42
